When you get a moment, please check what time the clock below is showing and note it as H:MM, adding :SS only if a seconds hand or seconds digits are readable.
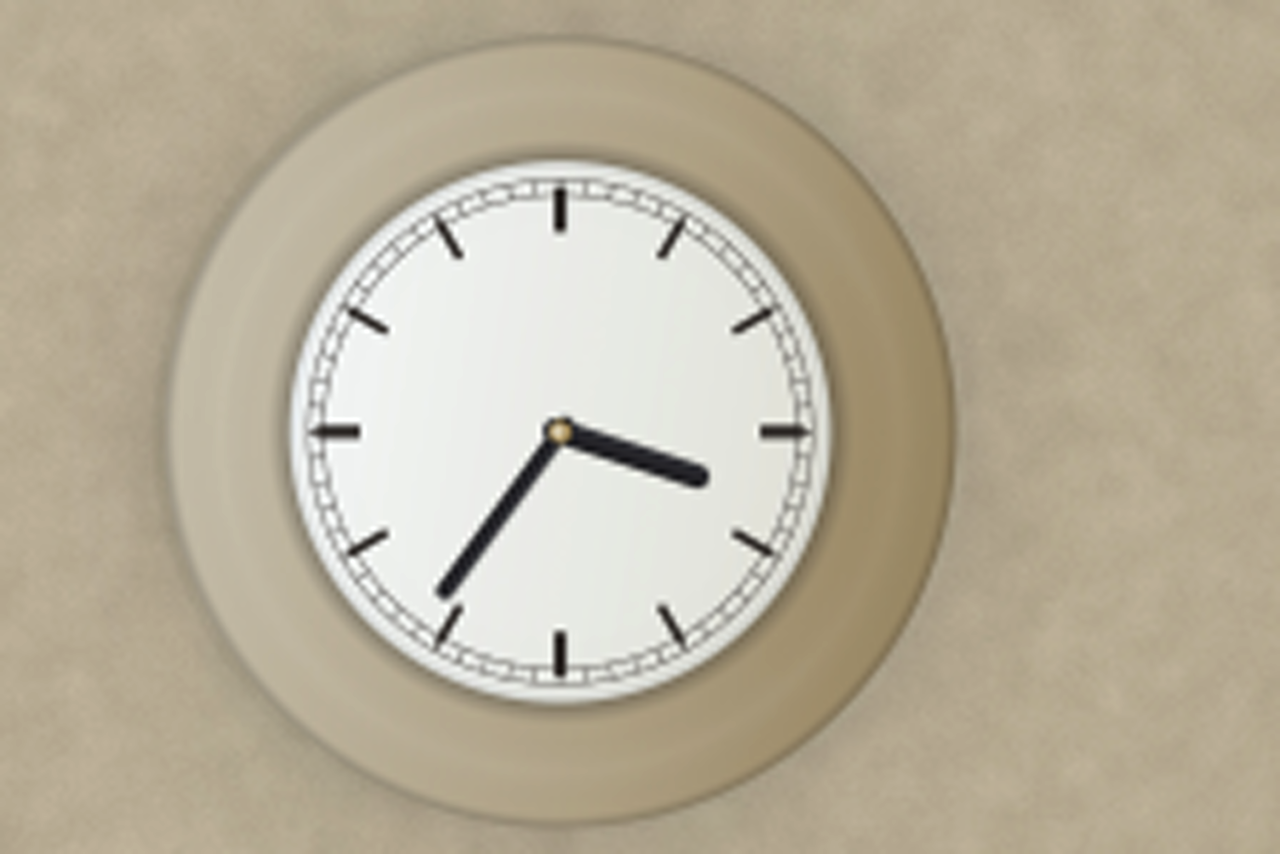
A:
3:36
